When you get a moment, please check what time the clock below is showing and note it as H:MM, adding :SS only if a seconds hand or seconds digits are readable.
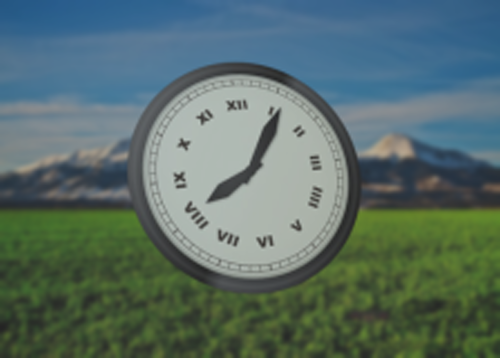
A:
8:06
